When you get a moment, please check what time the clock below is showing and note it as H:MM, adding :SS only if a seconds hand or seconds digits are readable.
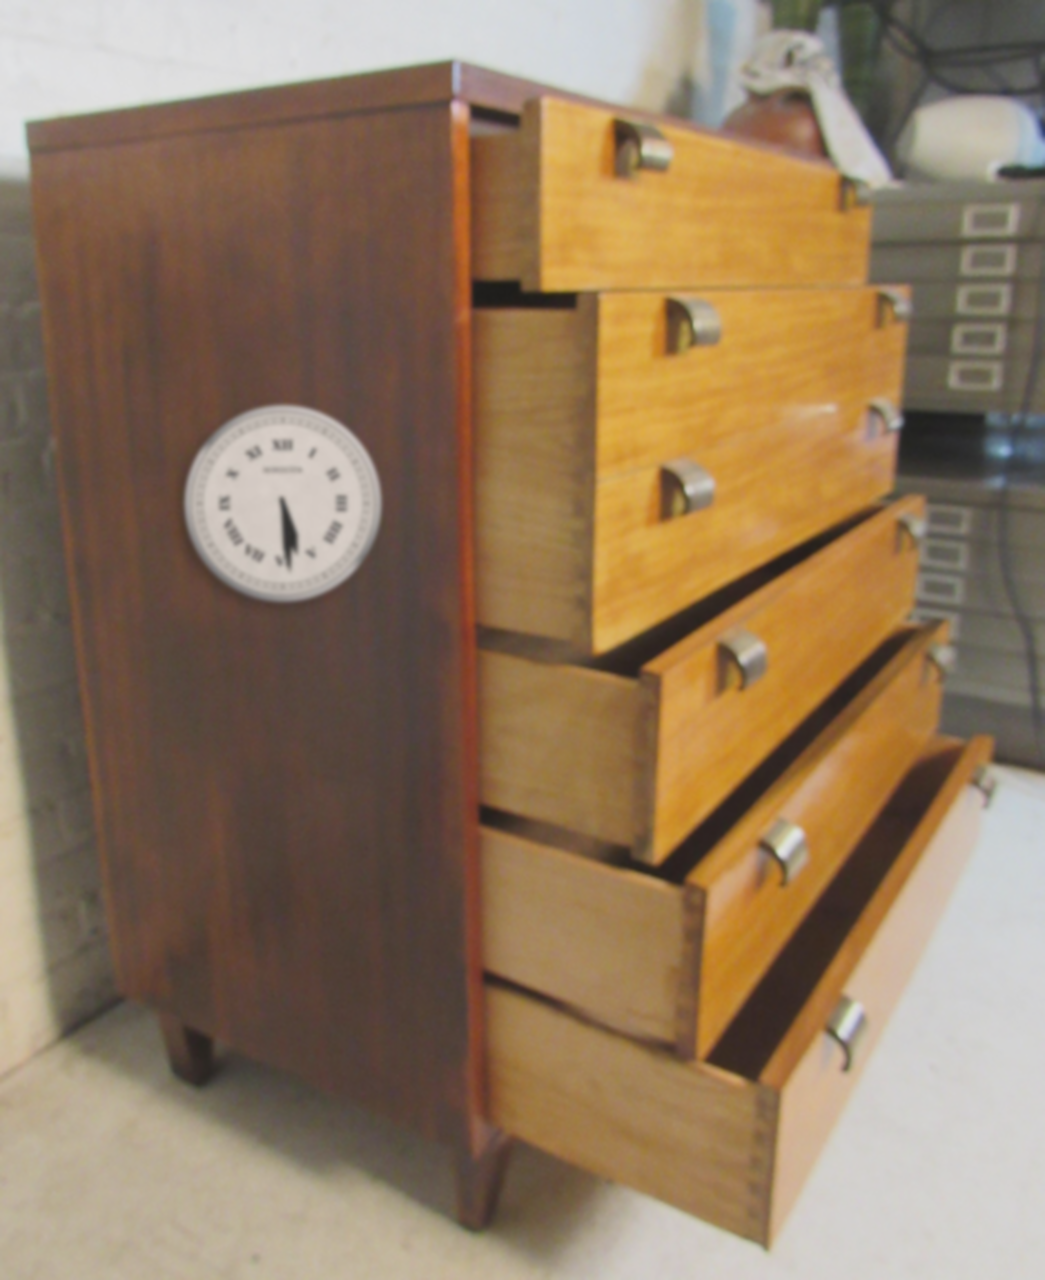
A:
5:29
